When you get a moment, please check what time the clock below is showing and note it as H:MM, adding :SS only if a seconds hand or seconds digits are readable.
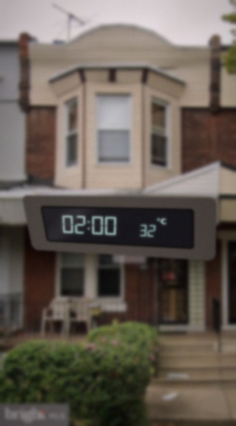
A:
2:00
